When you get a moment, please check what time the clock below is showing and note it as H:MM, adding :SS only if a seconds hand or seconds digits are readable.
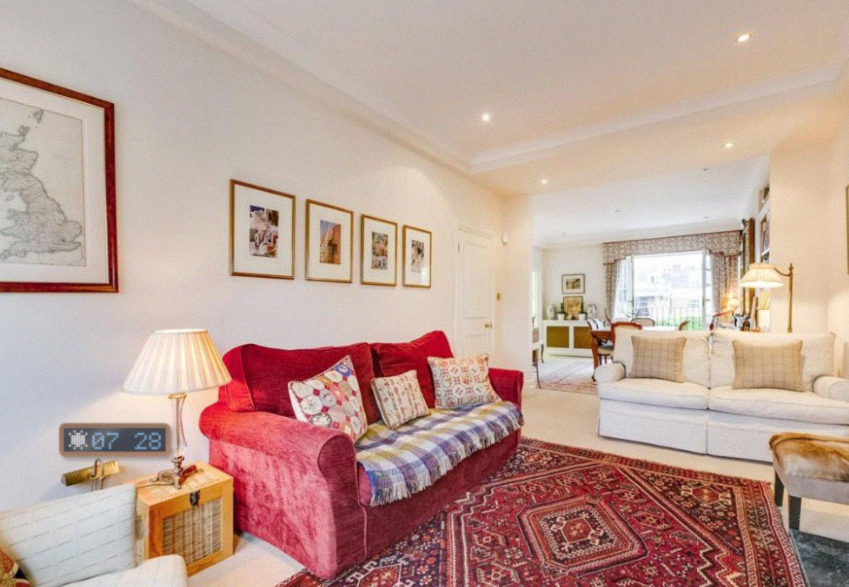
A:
7:28
